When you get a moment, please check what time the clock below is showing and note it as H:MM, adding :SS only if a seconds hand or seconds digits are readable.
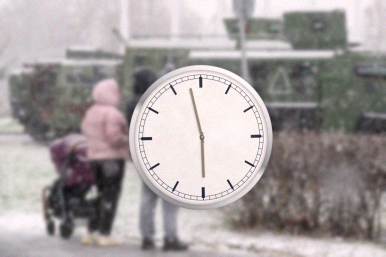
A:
5:58
